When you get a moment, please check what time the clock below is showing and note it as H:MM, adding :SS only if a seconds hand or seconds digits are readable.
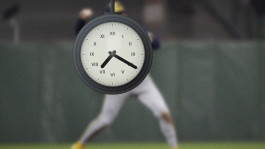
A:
7:20
